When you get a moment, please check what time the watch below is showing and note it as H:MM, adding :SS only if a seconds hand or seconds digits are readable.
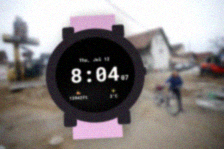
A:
8:04
